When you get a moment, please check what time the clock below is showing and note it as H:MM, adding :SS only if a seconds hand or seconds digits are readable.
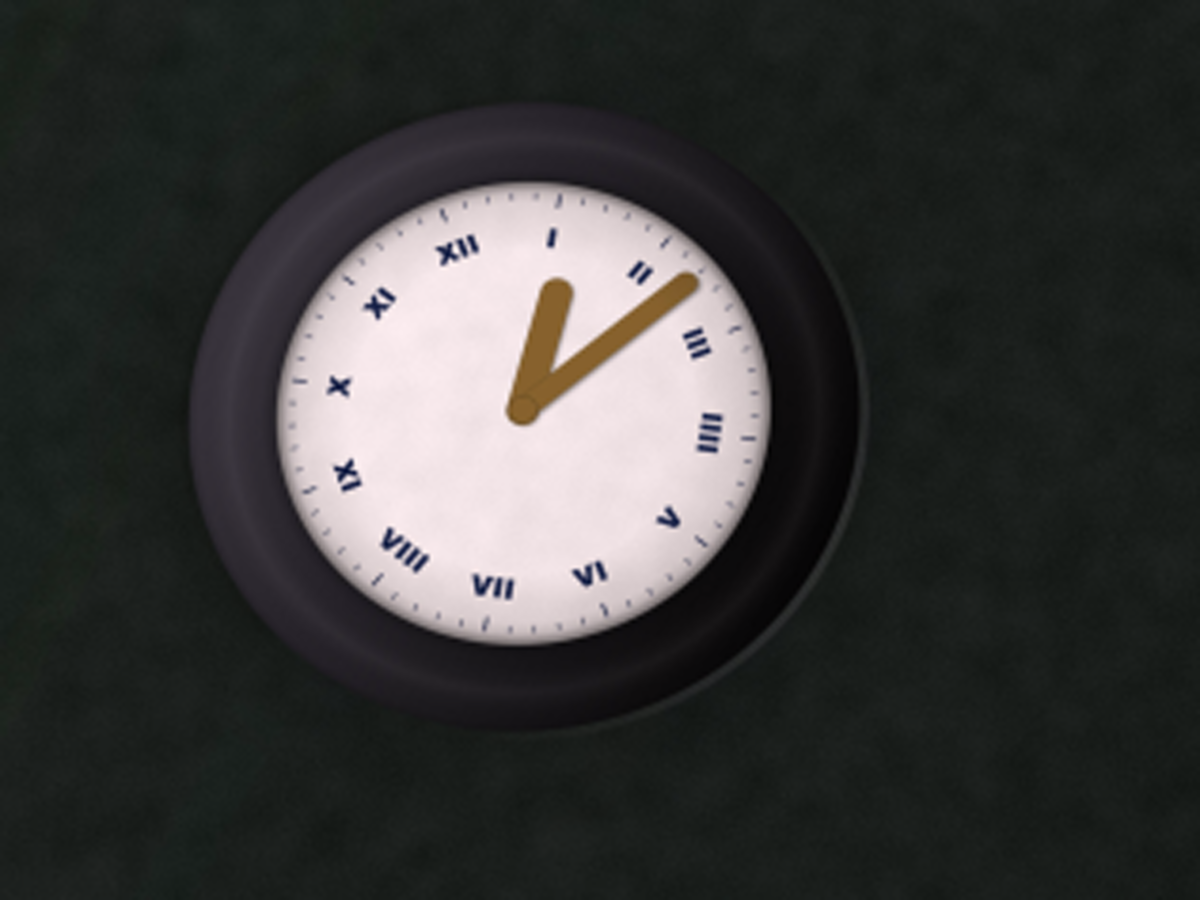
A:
1:12
